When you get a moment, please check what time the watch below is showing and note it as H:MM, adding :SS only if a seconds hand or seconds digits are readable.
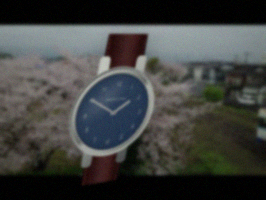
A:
1:50
